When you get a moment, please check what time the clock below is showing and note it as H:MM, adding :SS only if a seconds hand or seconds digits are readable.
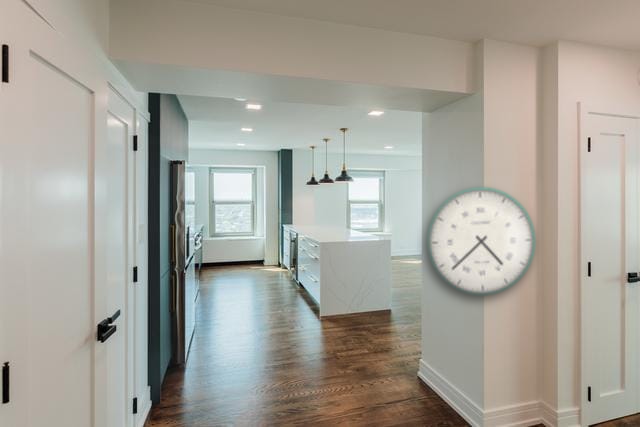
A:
4:38
